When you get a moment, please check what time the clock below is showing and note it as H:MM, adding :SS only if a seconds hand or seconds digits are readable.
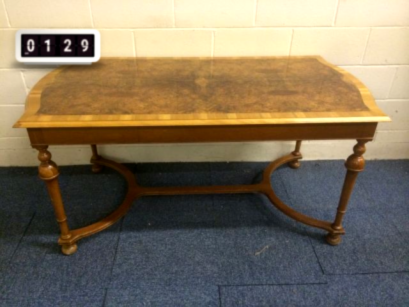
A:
1:29
